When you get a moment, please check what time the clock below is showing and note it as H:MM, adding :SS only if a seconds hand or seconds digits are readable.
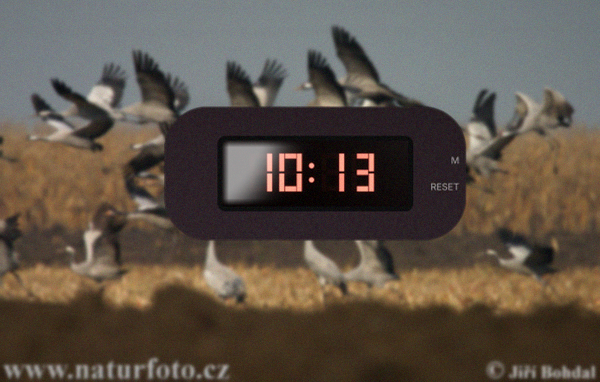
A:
10:13
